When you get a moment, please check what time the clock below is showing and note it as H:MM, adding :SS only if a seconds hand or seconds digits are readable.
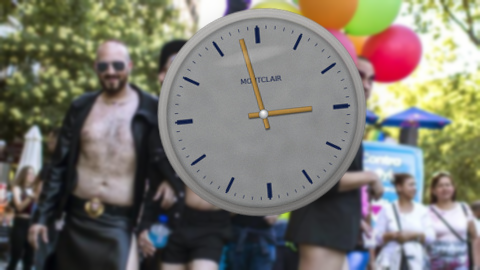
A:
2:58
